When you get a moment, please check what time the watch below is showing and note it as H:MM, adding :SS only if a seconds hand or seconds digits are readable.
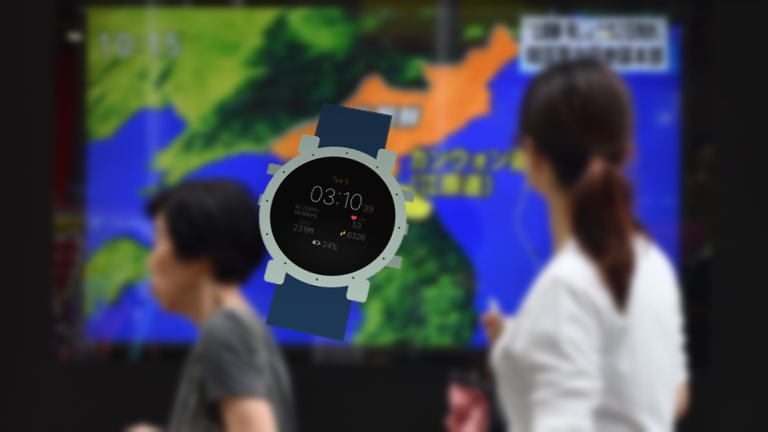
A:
3:10:39
